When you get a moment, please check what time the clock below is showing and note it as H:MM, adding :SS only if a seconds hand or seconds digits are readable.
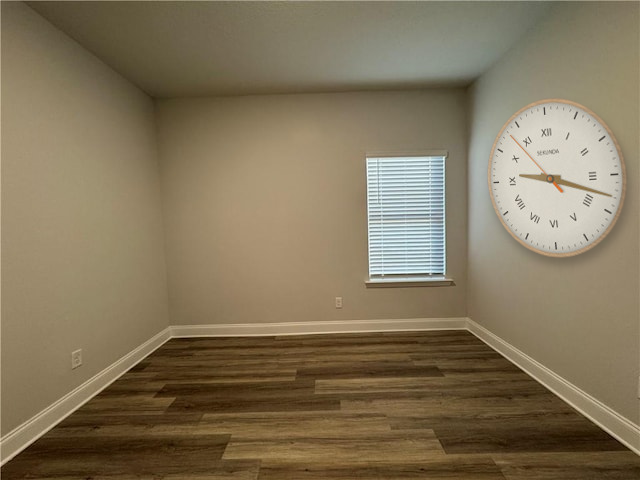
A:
9:17:53
